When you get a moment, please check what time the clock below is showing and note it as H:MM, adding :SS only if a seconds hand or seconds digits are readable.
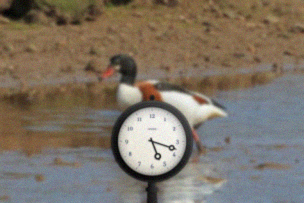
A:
5:18
